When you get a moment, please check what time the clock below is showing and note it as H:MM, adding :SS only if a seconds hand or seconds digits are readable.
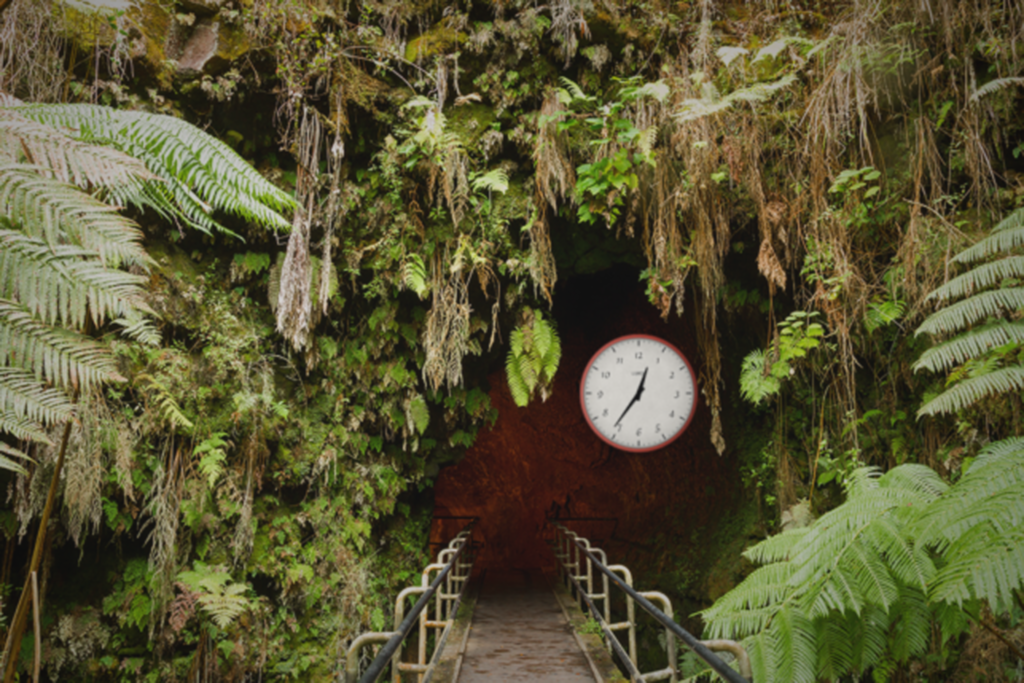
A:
12:36
